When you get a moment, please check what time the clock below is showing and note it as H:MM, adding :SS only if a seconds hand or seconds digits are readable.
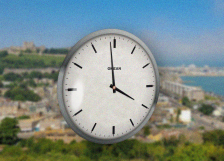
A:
3:59
